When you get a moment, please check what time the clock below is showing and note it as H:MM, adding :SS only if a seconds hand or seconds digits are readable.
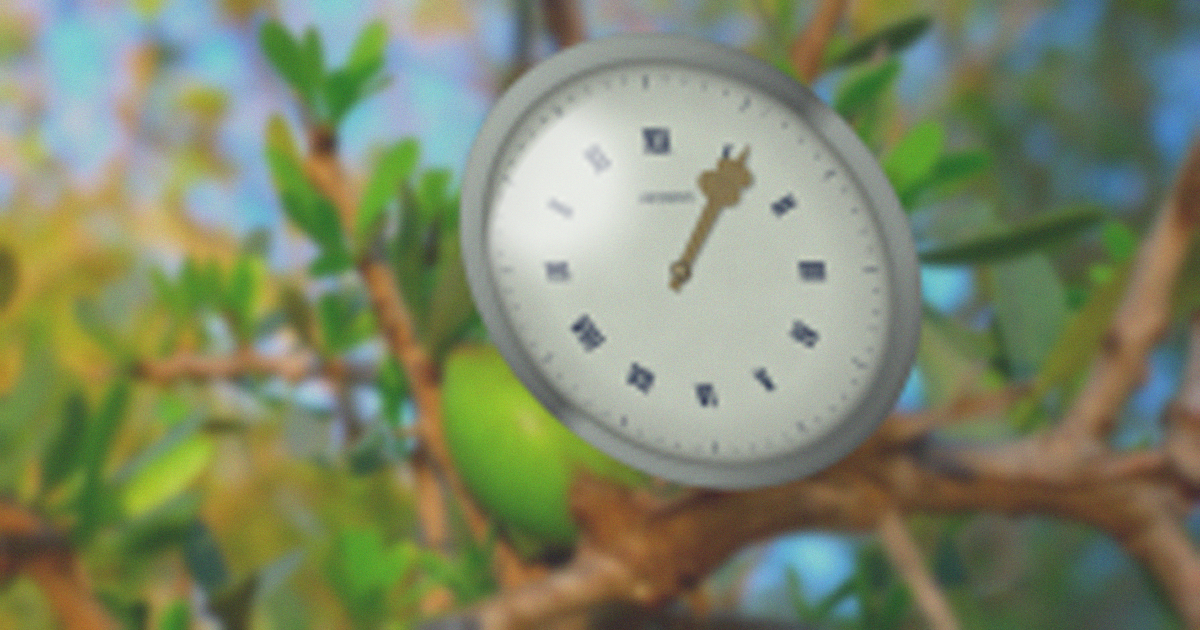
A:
1:06
